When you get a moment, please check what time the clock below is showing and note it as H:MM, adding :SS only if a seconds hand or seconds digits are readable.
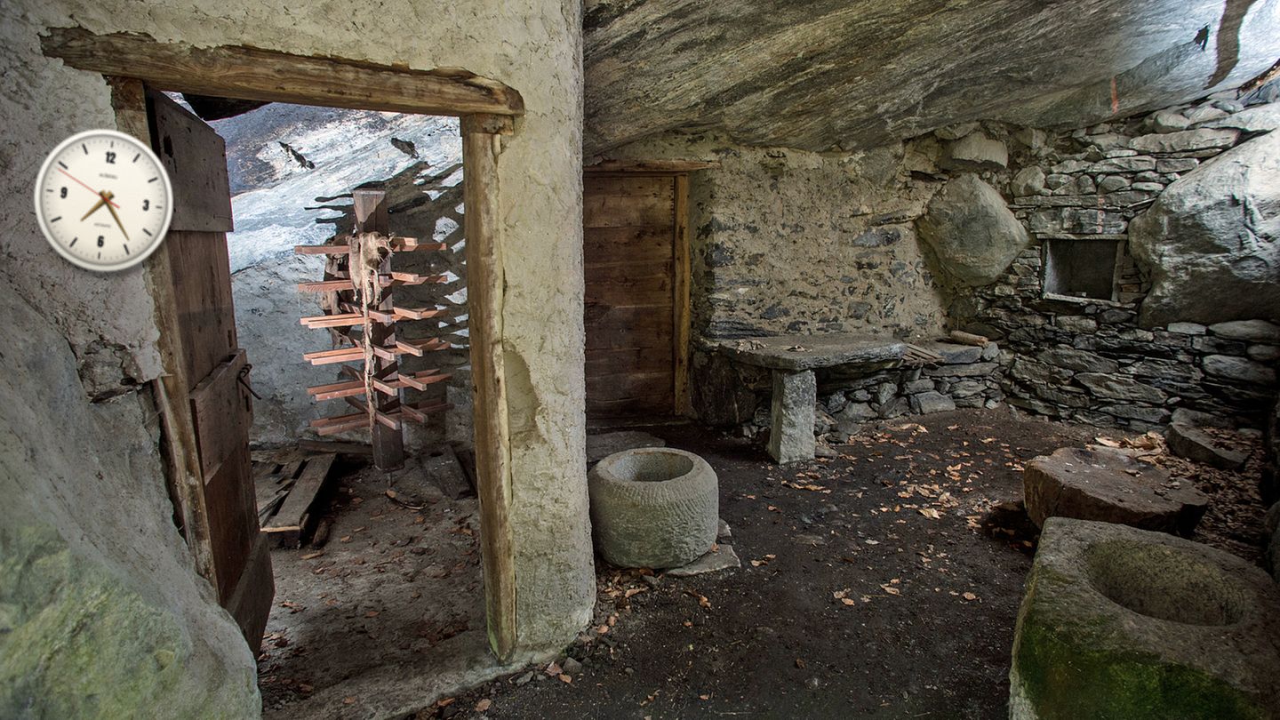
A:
7:23:49
